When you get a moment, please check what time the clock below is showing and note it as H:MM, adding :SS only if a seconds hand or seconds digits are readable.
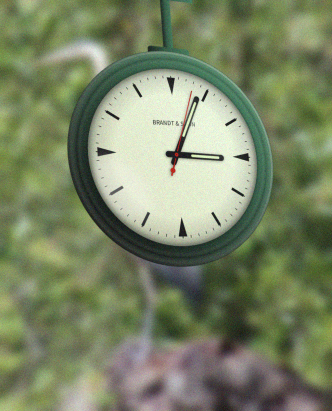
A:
3:04:03
